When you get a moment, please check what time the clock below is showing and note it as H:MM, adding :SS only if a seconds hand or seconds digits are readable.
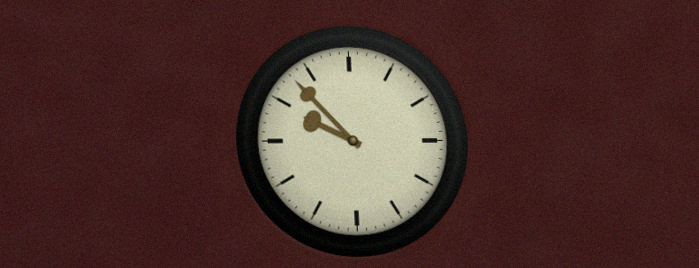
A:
9:53
